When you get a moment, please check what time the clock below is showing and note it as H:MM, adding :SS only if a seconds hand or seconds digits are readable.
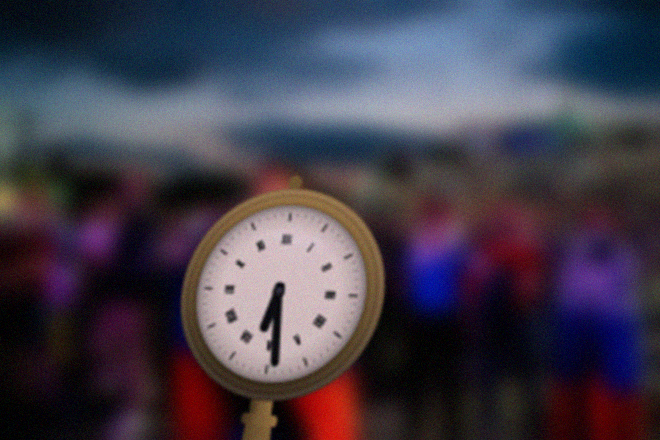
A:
6:29
